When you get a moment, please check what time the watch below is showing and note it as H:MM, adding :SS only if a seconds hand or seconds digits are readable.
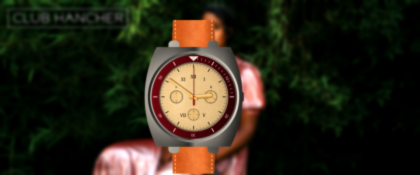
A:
2:51
